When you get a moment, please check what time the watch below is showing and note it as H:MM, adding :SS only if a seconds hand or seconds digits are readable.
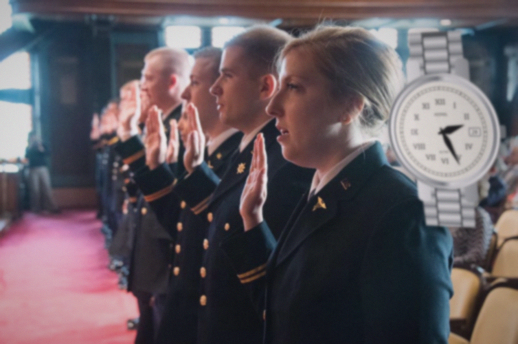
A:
2:26
